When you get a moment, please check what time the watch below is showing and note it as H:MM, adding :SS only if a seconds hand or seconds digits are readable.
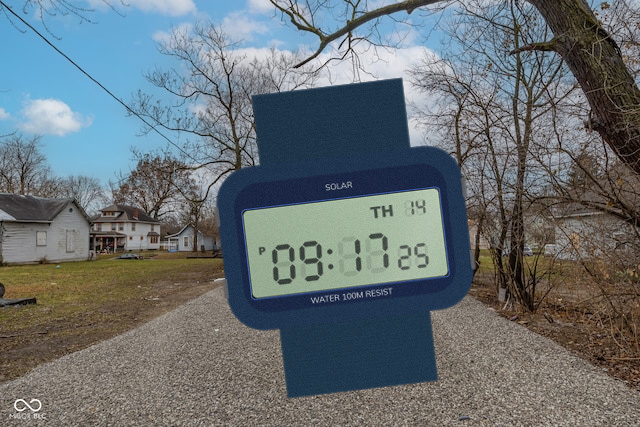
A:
9:17:25
